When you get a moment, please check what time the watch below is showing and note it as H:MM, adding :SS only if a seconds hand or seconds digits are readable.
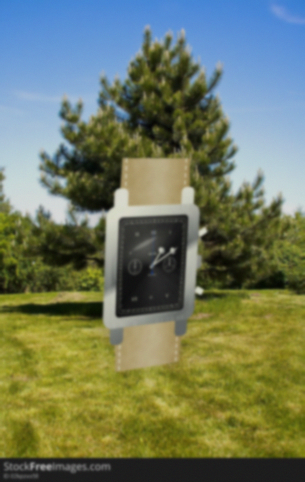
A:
1:10
